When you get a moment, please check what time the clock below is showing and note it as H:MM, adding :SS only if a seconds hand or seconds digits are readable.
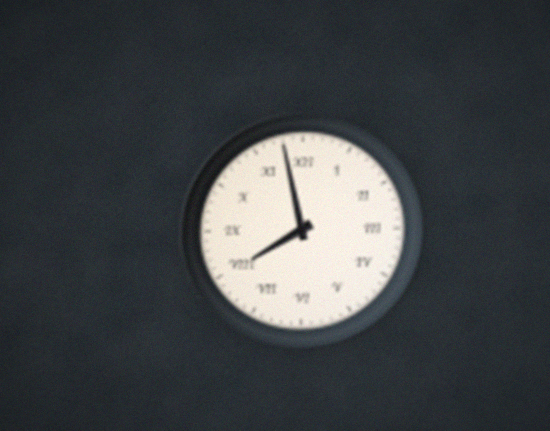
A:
7:58
